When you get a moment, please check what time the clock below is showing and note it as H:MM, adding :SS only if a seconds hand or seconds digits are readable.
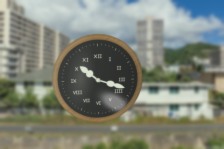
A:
10:18
